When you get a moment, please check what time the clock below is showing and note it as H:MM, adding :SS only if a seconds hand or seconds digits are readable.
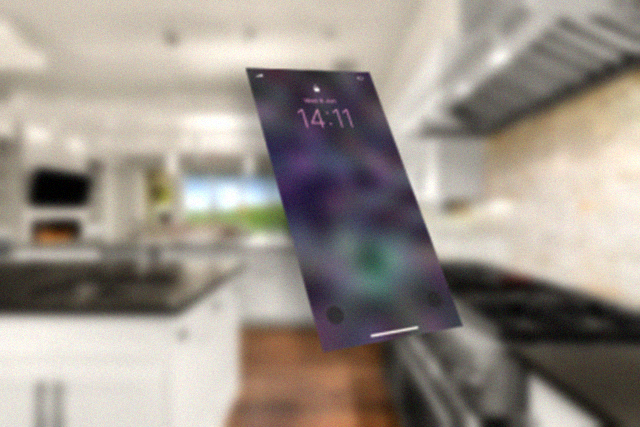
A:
14:11
